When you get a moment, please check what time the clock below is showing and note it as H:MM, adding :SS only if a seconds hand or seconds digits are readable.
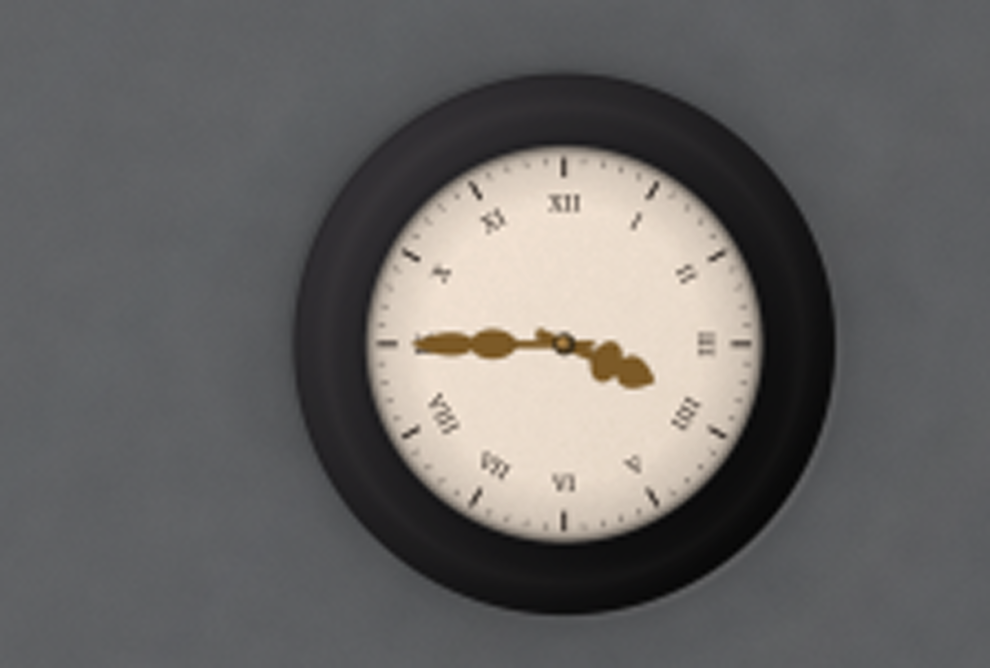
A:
3:45
